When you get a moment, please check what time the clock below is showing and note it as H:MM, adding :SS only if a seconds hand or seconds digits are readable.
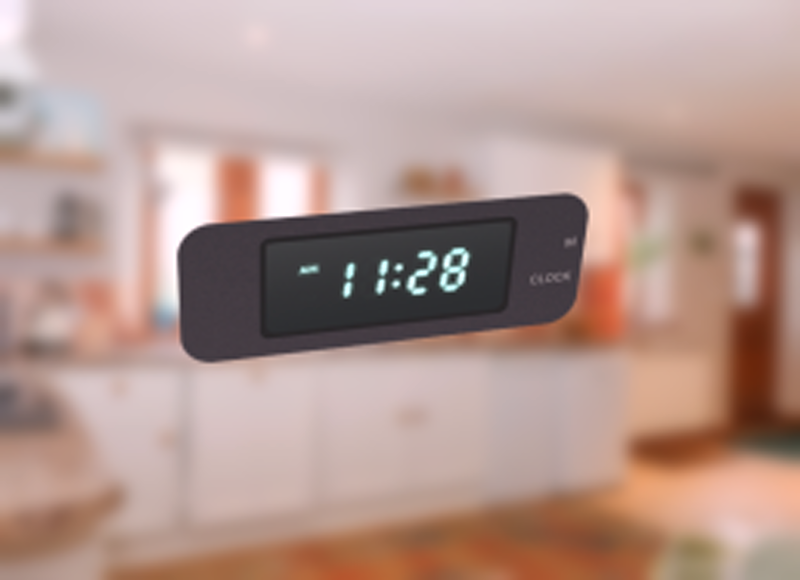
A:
11:28
